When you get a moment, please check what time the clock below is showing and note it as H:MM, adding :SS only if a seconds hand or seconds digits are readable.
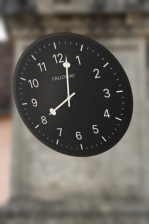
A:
8:02
